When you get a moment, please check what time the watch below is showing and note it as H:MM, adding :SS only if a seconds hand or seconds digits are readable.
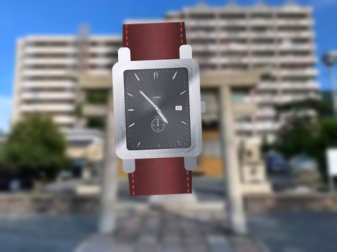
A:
4:53
